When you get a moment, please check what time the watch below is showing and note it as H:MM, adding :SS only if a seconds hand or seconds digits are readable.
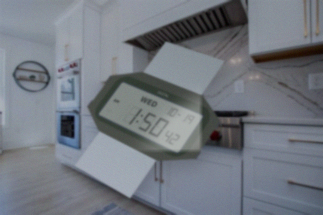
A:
1:50
